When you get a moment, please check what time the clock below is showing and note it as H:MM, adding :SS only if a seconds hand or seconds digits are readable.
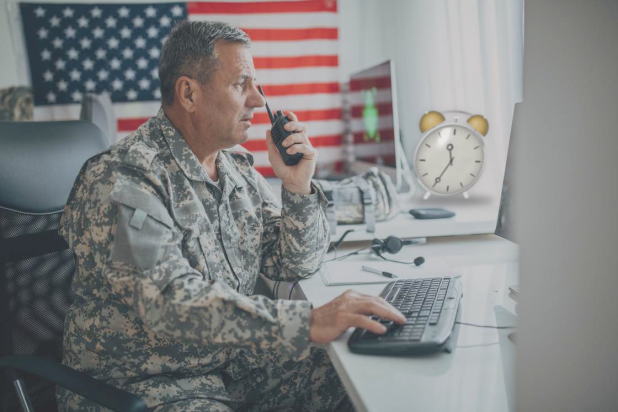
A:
11:35
